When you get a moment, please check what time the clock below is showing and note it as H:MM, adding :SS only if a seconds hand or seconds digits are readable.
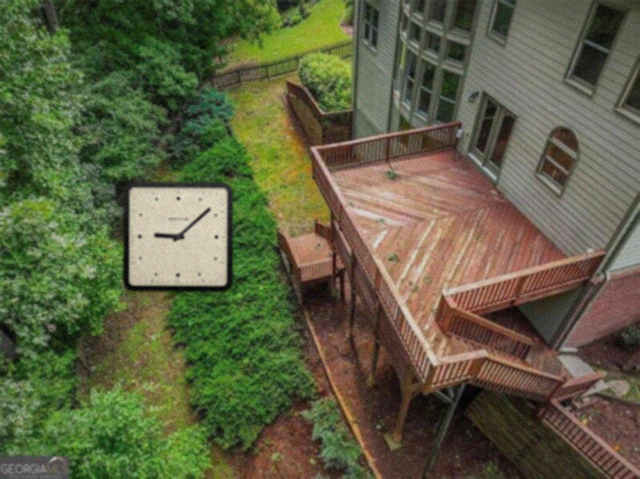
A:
9:08
